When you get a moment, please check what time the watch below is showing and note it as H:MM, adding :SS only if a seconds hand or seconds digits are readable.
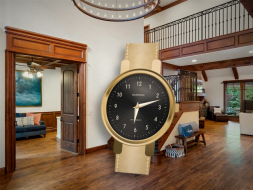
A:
6:12
